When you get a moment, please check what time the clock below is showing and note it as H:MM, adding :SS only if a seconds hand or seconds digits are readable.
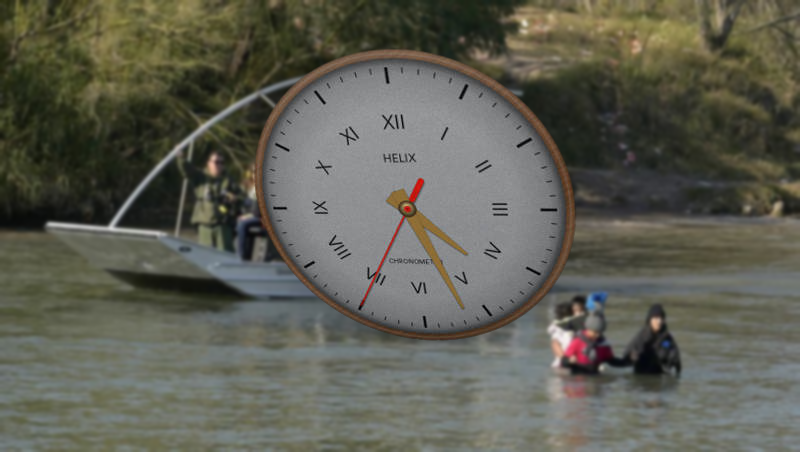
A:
4:26:35
